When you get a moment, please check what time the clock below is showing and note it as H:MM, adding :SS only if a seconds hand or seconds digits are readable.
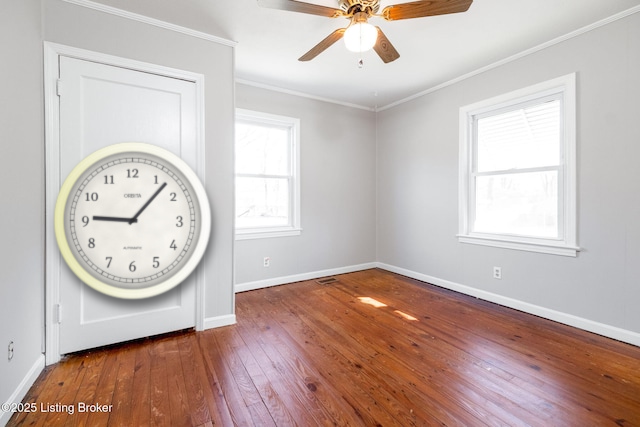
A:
9:07
